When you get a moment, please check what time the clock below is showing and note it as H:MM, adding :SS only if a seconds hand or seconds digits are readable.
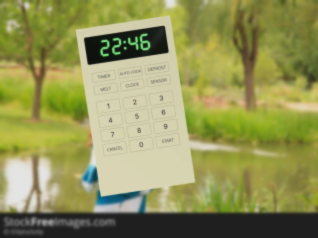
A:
22:46
